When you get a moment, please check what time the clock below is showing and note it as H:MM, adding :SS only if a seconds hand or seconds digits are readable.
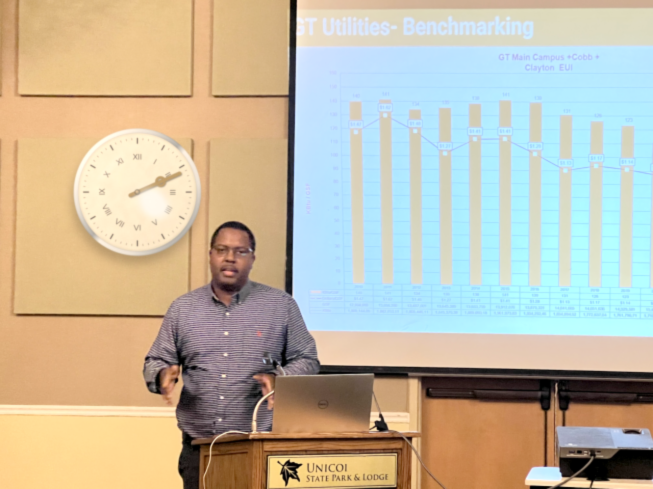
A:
2:11
